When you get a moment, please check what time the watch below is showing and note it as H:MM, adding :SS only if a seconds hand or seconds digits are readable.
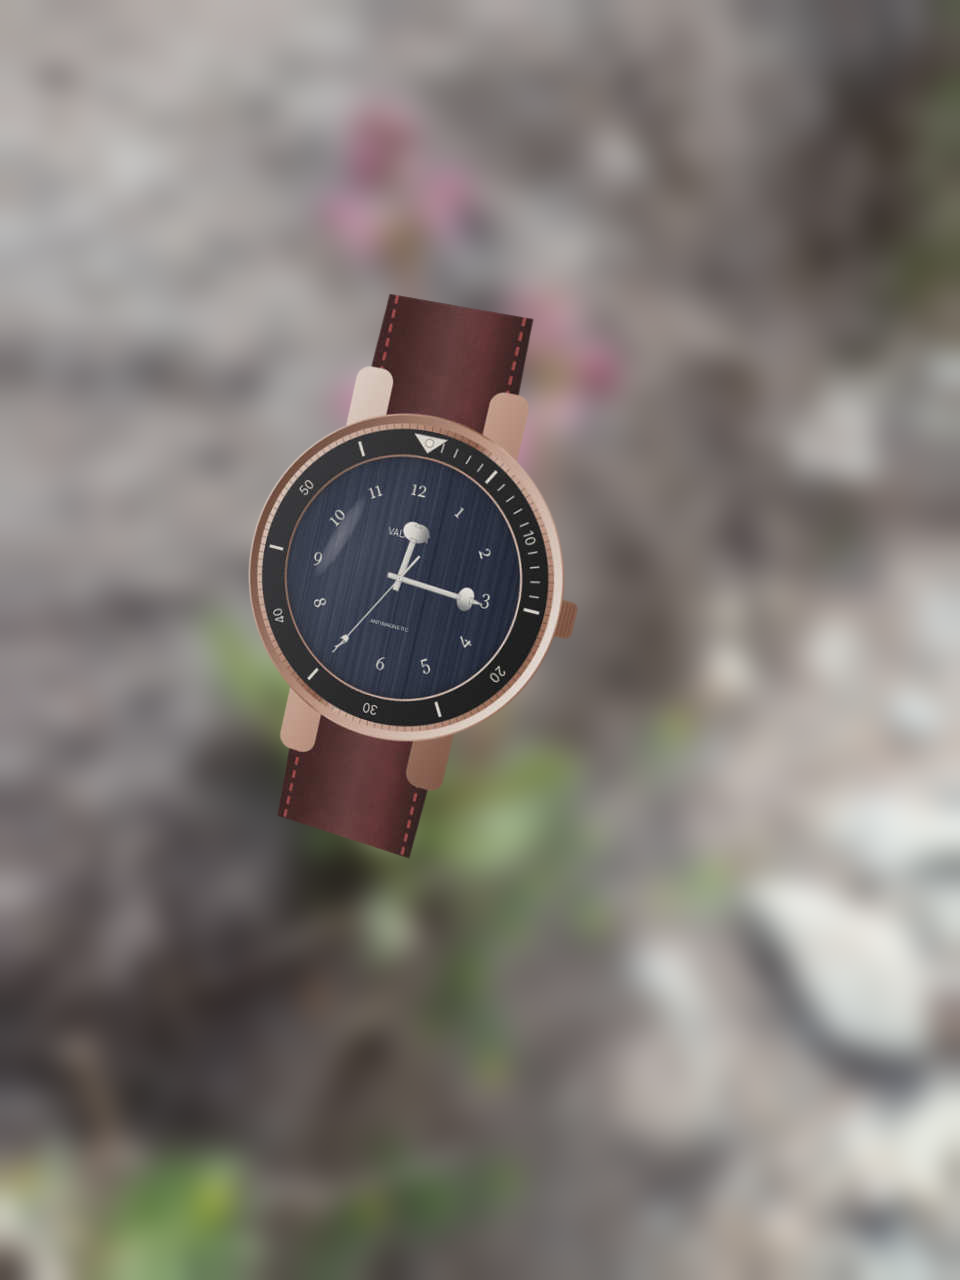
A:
12:15:35
